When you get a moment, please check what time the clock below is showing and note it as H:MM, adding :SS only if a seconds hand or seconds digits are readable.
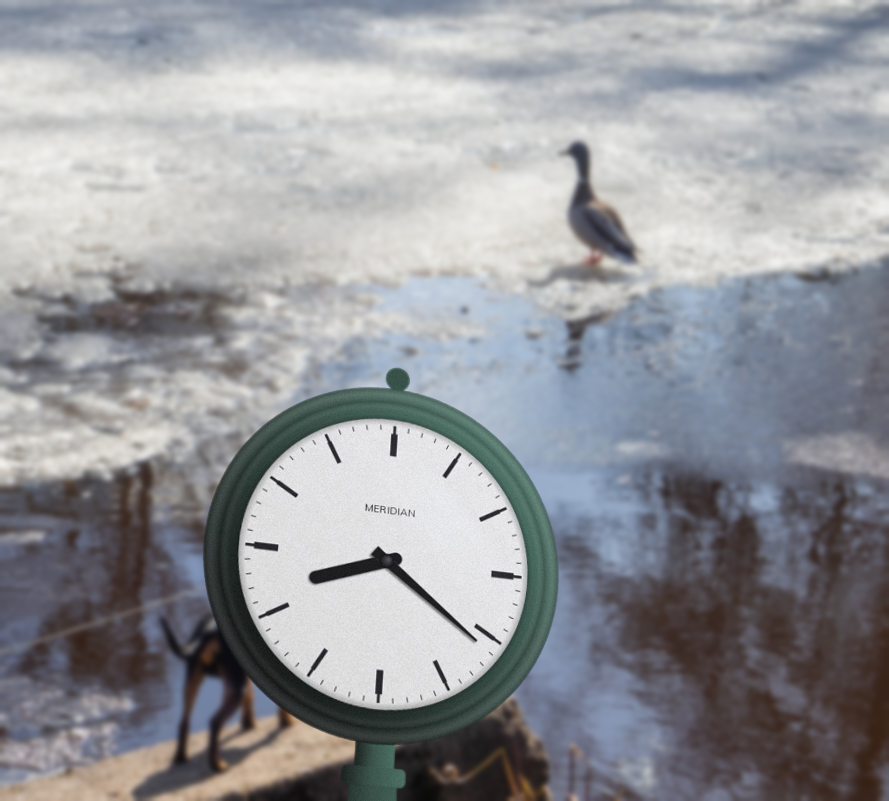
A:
8:21
